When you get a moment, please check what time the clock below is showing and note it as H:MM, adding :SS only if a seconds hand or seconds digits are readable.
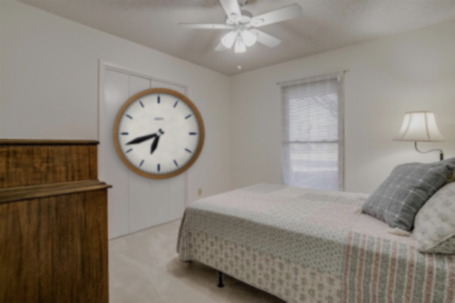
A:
6:42
